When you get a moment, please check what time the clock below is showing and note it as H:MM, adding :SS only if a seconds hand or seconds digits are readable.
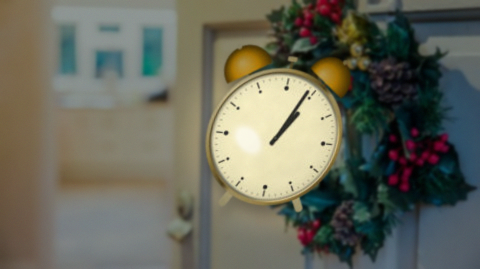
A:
1:04
